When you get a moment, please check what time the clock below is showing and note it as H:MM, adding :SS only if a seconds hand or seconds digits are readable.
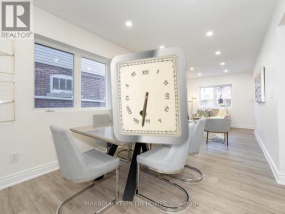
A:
6:32
